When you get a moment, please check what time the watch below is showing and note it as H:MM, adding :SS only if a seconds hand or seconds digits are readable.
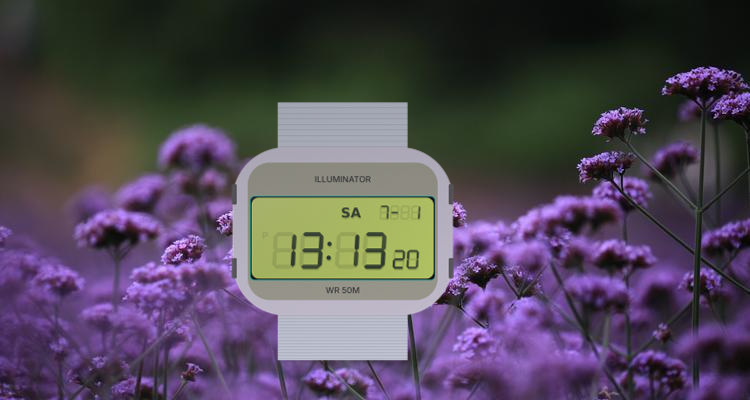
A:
13:13:20
